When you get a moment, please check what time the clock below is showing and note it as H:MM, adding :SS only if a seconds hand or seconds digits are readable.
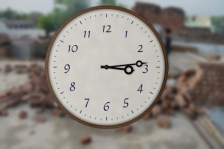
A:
3:14
